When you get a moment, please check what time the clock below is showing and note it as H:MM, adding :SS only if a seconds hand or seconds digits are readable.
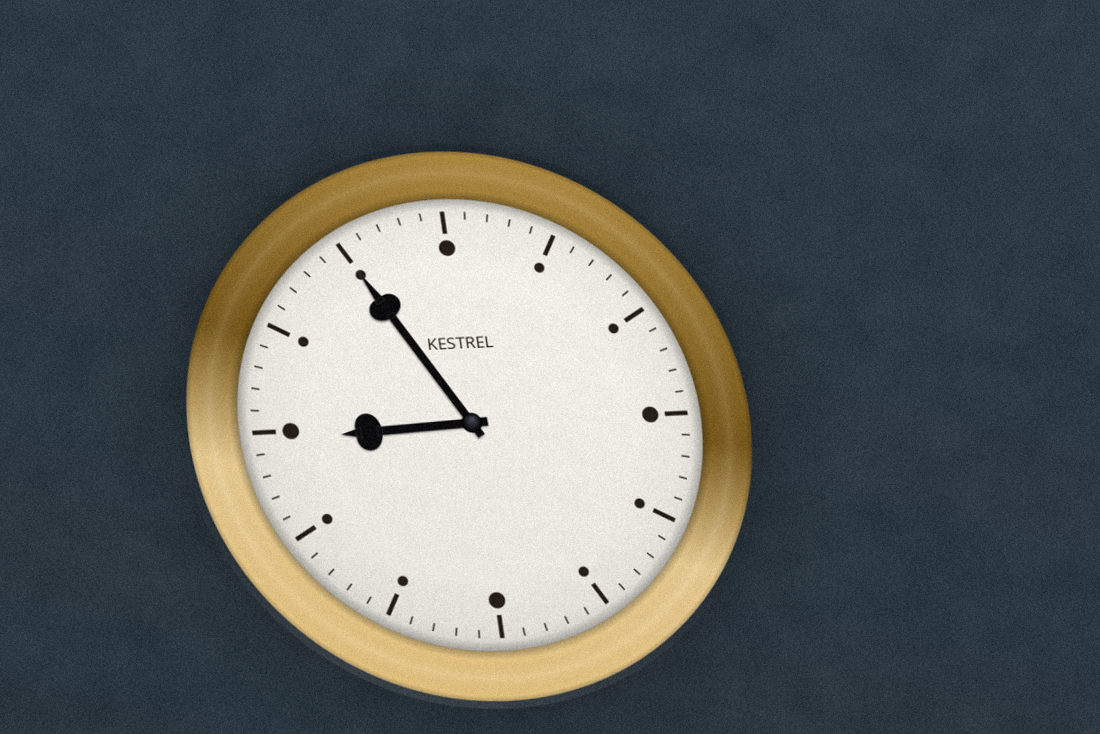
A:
8:55
